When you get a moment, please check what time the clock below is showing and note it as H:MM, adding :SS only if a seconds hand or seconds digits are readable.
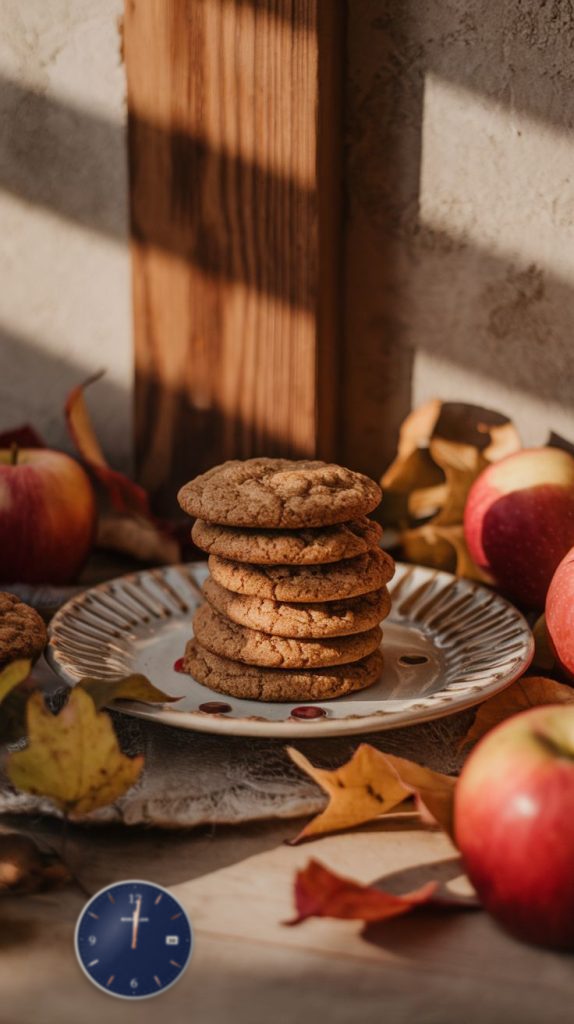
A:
12:01
